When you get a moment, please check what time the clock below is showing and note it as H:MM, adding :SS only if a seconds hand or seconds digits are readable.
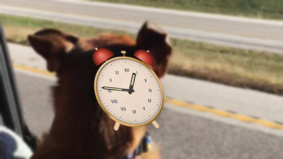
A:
12:46
